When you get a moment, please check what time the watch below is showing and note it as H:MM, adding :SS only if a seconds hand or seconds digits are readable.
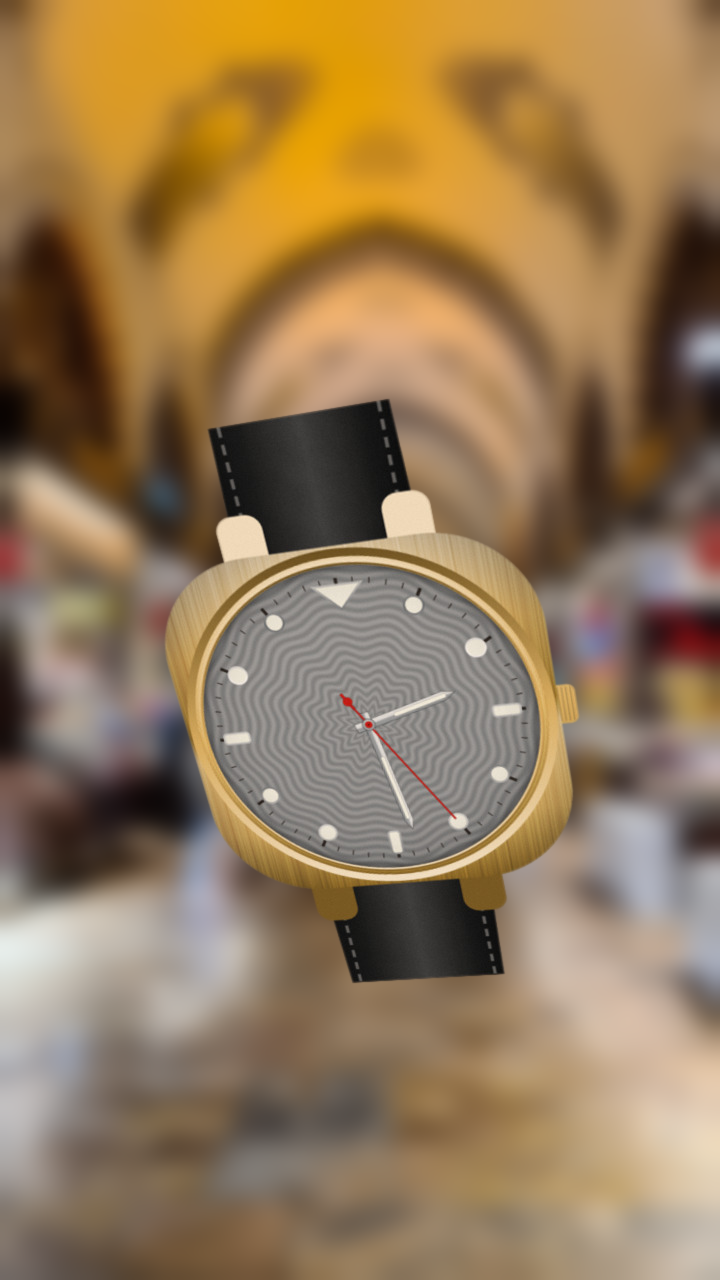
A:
2:28:25
